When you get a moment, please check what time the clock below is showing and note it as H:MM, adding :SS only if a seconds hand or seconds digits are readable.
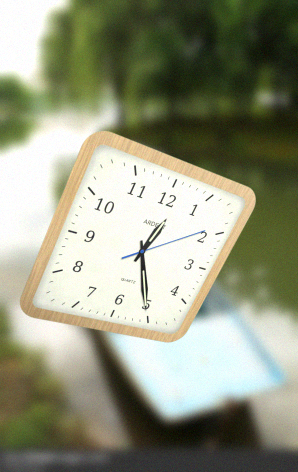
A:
12:25:09
